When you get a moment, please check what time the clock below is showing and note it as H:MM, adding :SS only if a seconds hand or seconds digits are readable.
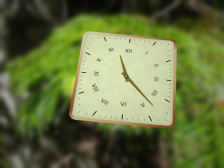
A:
11:23
